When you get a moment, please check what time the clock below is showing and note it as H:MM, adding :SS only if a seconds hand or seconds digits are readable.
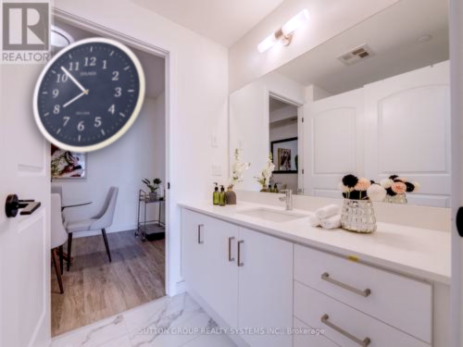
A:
7:52
